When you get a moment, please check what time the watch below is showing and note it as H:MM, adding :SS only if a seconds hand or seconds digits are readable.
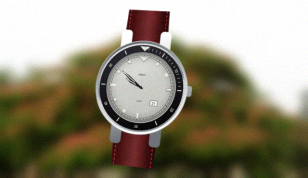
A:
9:51
